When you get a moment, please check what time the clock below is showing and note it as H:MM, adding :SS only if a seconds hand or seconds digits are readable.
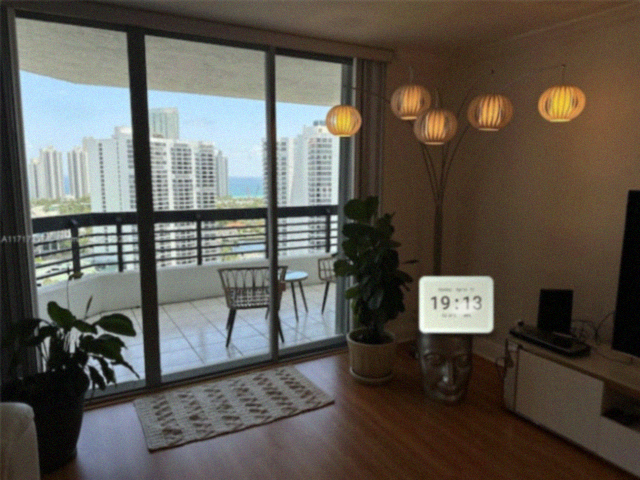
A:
19:13
